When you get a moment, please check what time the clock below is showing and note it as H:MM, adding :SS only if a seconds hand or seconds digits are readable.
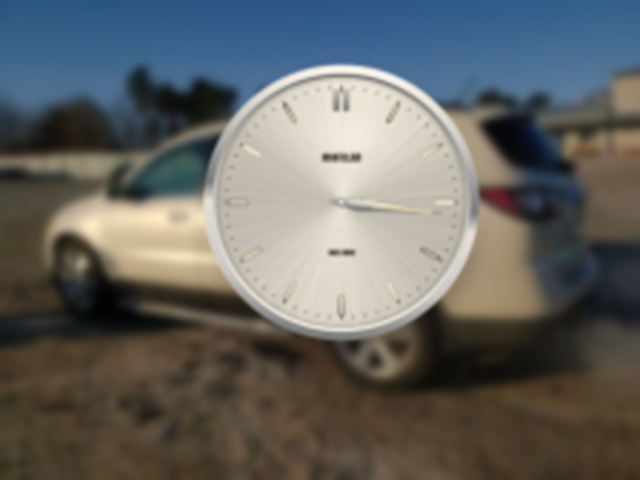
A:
3:16
